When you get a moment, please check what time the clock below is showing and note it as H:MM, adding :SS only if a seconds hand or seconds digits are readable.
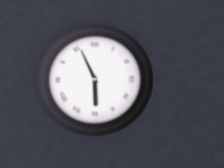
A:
5:56
